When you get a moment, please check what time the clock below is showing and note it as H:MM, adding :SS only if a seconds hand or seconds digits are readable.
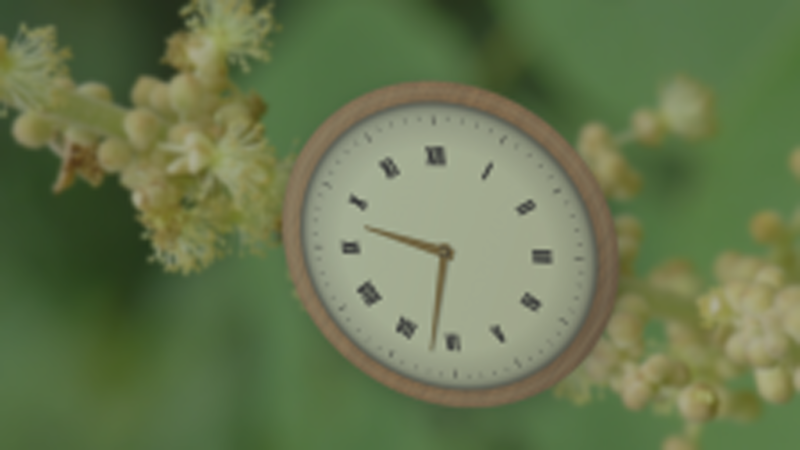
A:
9:32
